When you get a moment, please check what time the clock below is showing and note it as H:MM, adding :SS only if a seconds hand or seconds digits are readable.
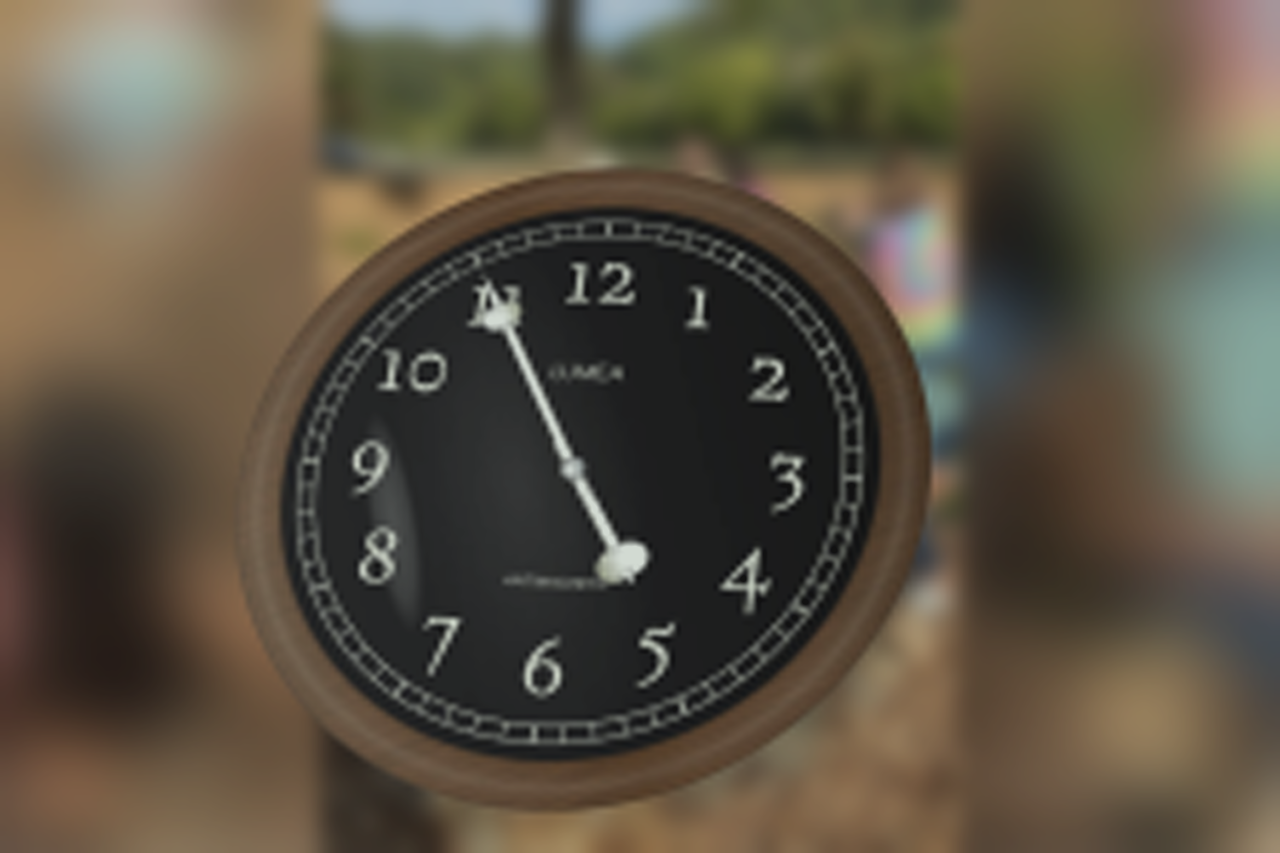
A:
4:55
